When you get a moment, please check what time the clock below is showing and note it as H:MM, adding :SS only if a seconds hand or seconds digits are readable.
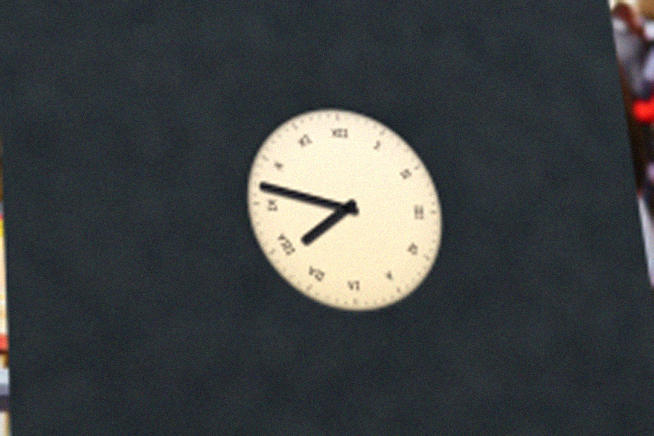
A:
7:47
